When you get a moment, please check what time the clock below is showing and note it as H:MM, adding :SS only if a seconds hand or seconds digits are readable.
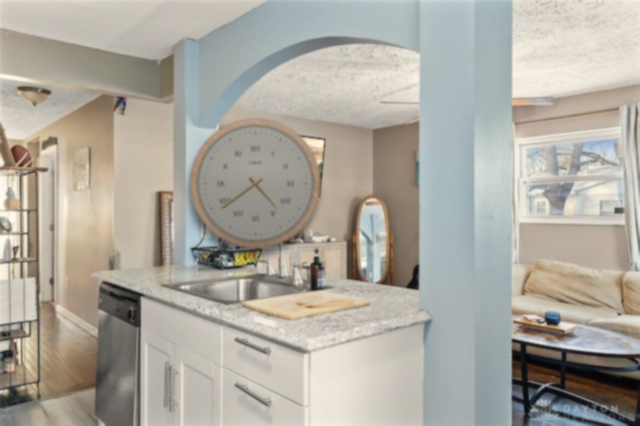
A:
4:39
